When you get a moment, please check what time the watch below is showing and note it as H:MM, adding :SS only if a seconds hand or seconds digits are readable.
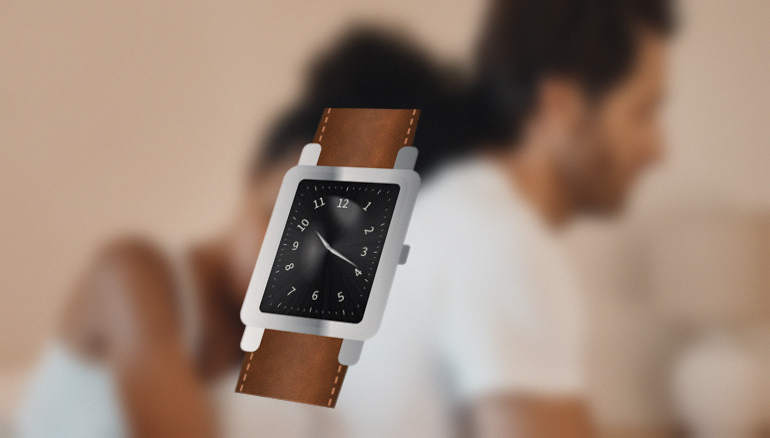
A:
10:19
